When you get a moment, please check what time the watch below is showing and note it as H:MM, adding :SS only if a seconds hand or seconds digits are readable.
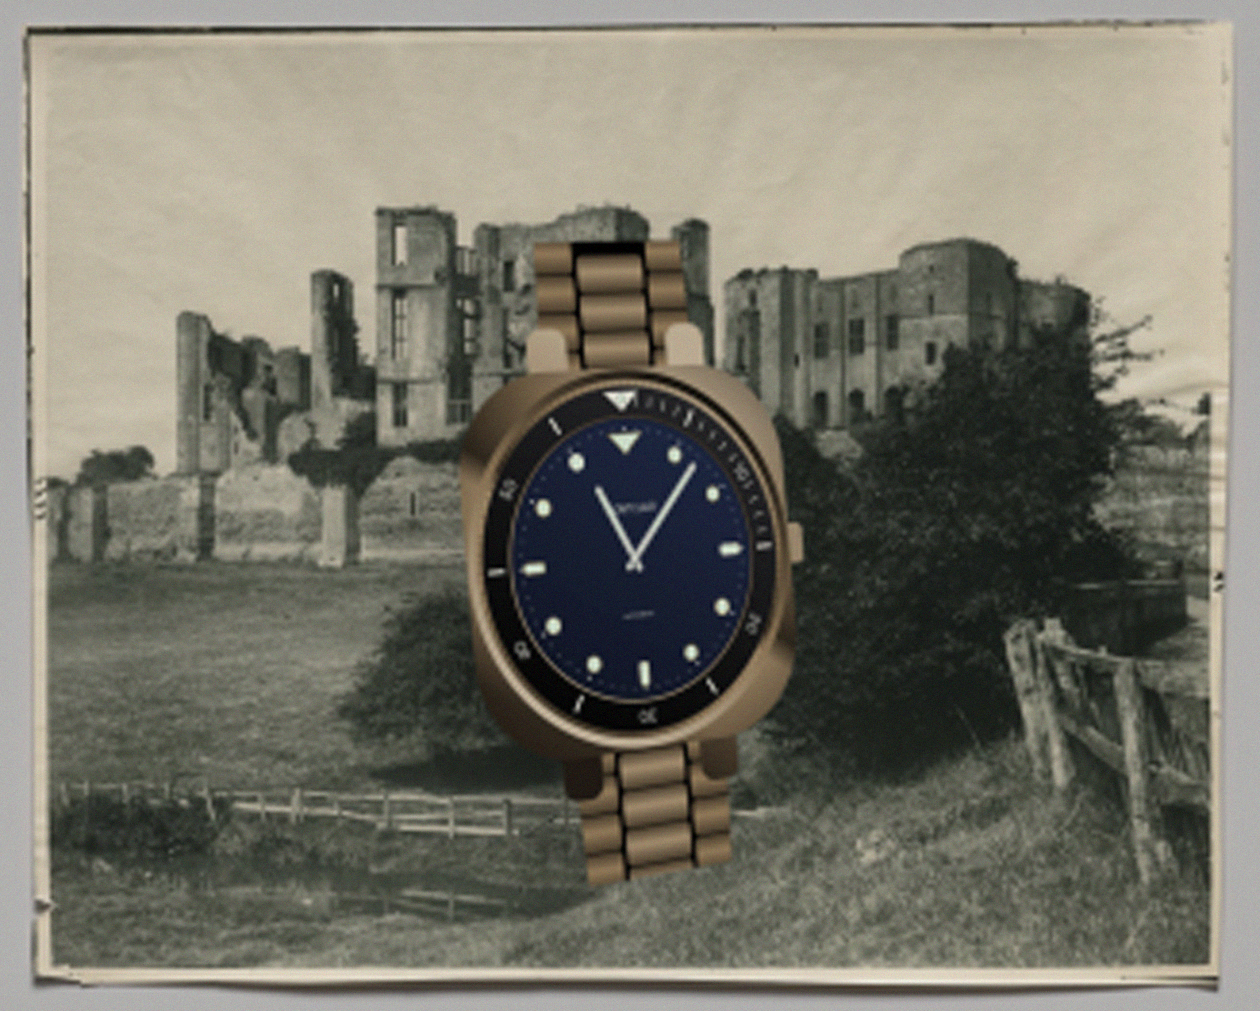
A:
11:07
